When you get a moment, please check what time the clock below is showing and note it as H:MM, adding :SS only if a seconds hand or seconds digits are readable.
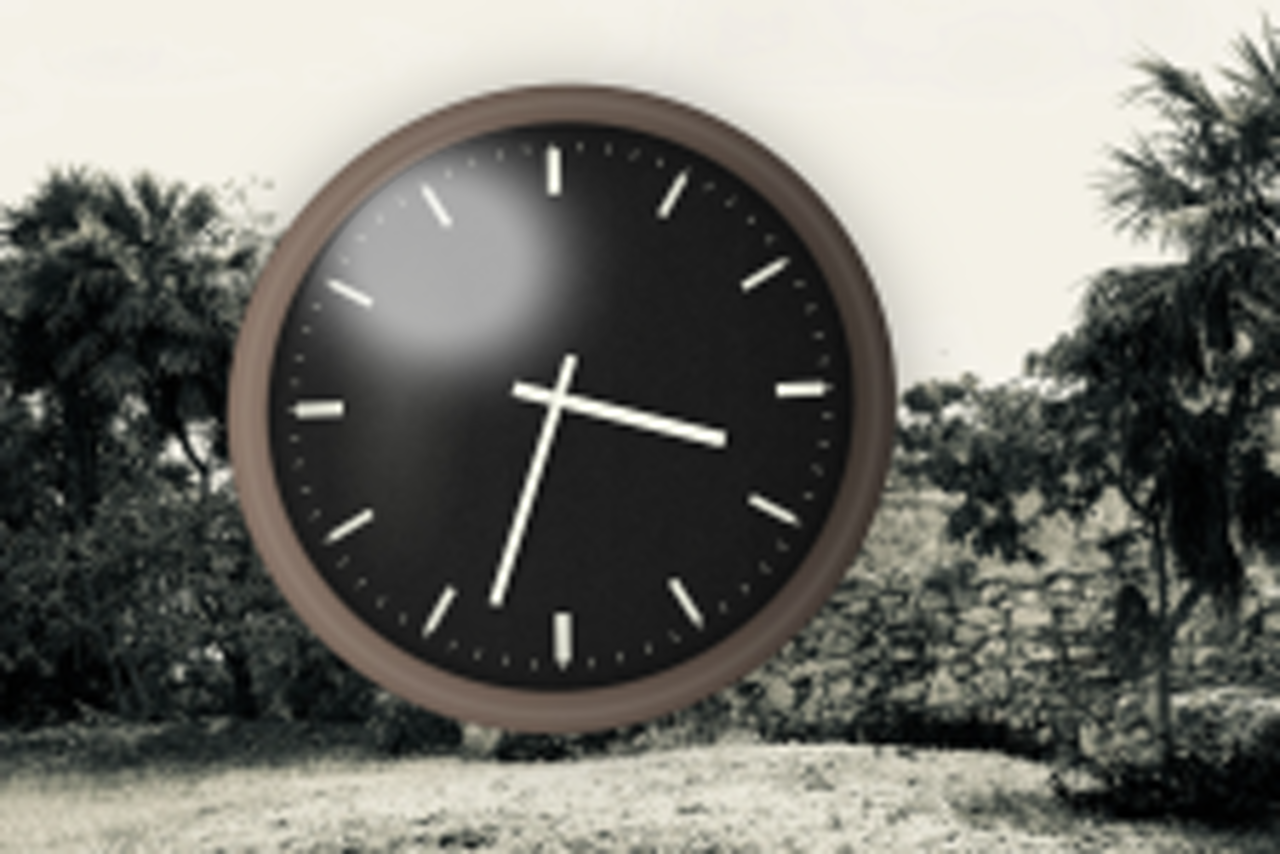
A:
3:33
